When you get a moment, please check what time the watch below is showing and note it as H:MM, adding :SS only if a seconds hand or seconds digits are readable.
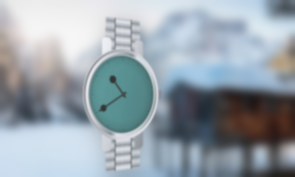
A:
10:40
